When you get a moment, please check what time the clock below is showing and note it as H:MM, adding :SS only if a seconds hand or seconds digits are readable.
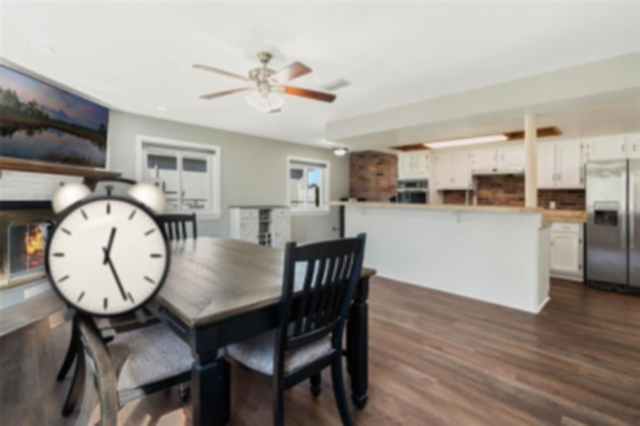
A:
12:26
